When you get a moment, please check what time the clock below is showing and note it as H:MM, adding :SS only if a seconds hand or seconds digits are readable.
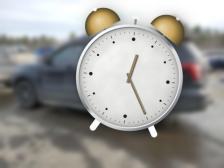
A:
12:25
